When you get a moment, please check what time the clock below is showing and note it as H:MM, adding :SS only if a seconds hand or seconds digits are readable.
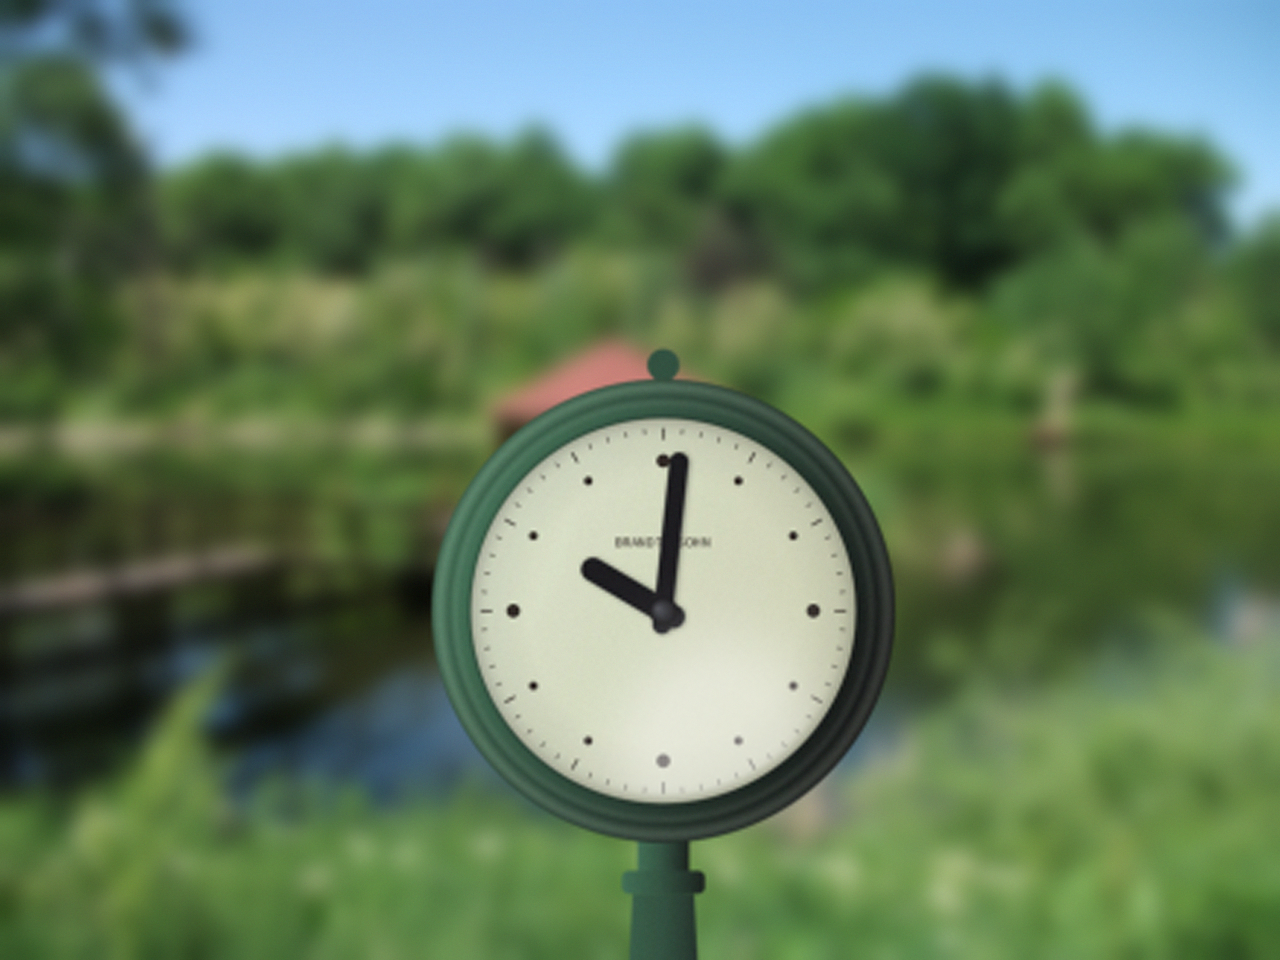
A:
10:01
